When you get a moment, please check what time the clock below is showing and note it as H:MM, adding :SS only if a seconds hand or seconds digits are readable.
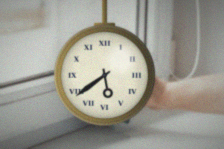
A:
5:39
